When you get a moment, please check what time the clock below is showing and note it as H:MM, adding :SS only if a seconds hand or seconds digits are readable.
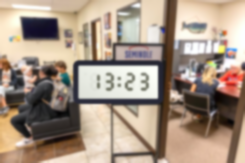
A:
13:23
